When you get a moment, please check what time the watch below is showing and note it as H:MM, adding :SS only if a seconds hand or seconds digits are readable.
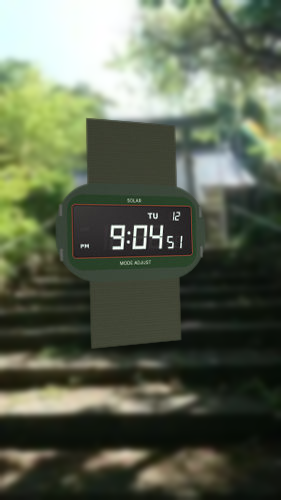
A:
9:04:51
